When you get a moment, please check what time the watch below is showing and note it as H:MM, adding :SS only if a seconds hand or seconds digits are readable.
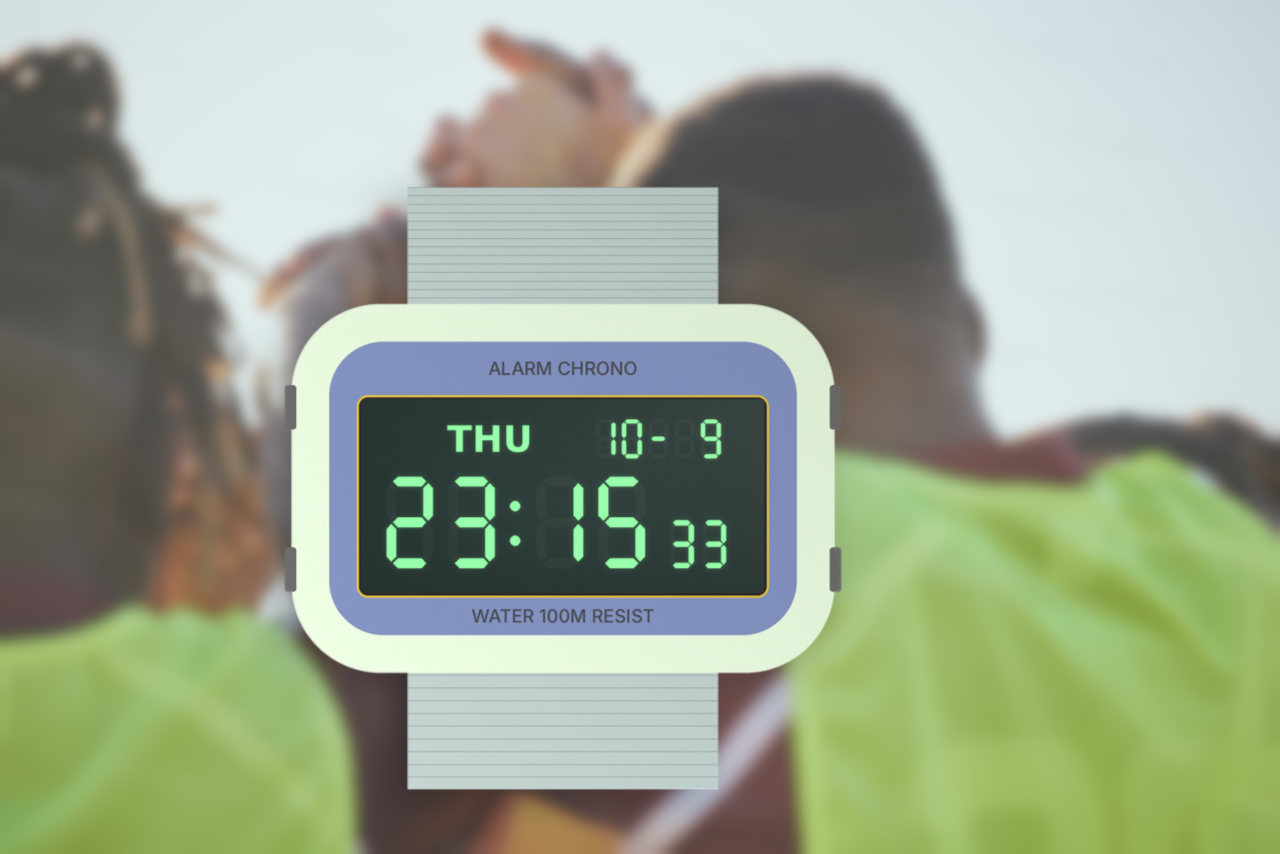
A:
23:15:33
